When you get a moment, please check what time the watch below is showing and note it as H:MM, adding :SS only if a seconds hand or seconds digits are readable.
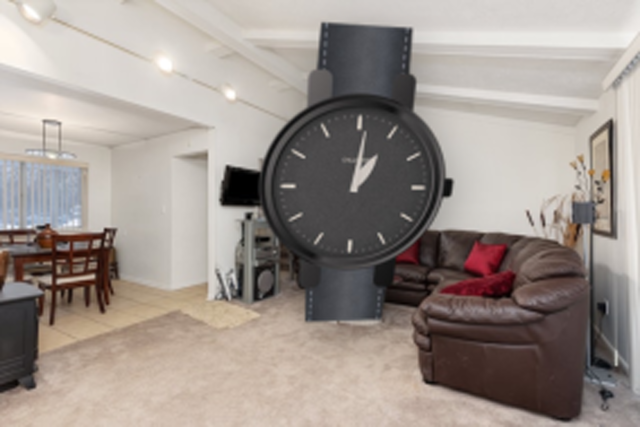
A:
1:01
